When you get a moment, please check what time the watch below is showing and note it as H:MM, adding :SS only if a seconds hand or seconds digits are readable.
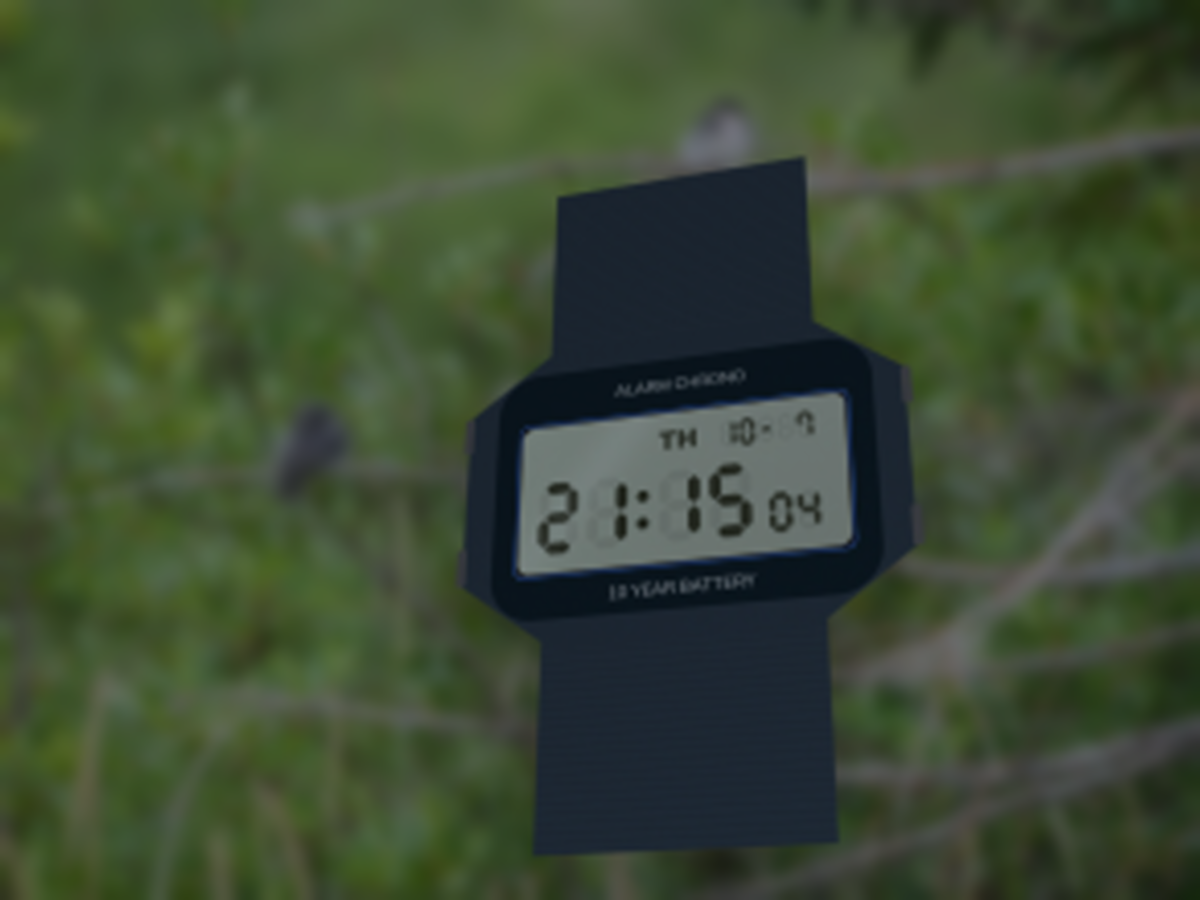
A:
21:15:04
